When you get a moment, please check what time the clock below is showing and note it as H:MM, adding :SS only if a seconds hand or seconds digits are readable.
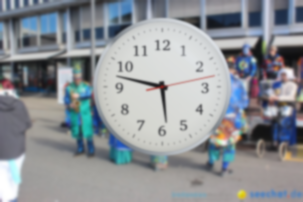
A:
5:47:13
